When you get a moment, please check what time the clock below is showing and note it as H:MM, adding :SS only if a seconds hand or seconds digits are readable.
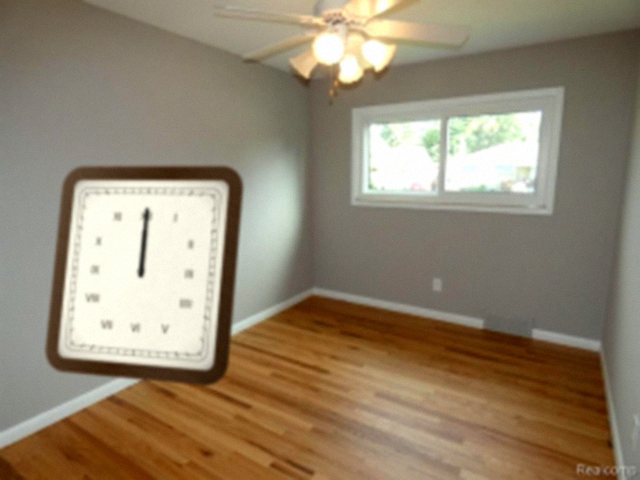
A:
12:00
